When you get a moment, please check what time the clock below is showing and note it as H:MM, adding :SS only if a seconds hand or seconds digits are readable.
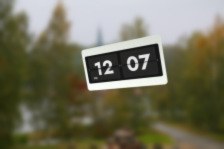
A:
12:07
